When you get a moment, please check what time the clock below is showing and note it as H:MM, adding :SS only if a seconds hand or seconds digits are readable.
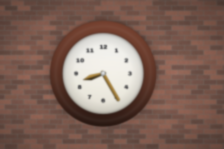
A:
8:25
